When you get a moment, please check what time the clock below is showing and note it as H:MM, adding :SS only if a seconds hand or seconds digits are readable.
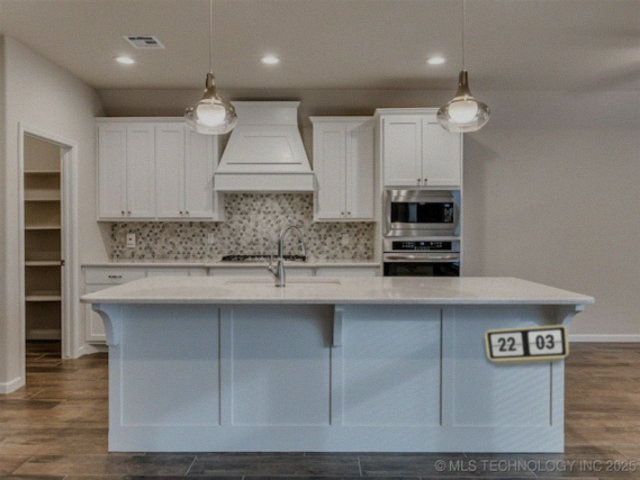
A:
22:03
